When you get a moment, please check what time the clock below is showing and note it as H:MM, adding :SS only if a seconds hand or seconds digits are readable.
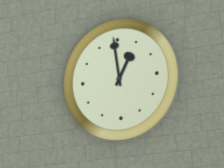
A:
12:59
